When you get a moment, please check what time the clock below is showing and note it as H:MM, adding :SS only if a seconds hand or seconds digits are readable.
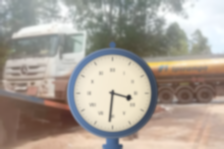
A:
3:31
